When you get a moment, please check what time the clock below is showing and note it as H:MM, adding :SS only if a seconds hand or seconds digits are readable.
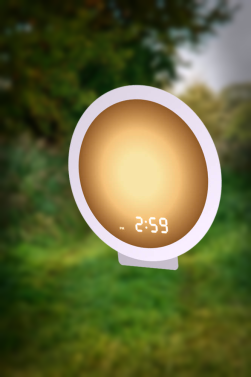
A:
2:59
